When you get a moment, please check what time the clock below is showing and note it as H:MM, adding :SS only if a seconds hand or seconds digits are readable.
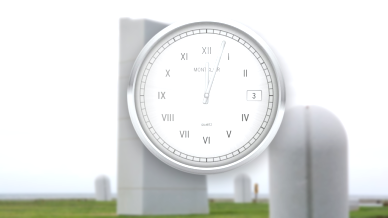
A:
12:03
